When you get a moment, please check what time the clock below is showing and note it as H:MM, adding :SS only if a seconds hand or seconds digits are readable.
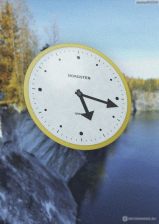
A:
5:17
